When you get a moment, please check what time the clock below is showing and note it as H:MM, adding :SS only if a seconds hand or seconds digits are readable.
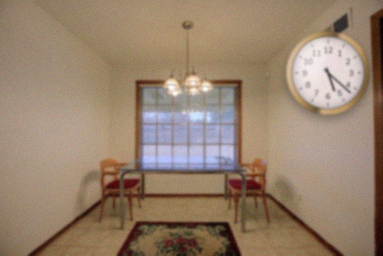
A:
5:22
